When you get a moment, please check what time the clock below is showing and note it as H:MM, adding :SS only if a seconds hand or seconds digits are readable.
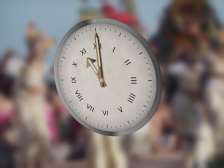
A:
11:00
